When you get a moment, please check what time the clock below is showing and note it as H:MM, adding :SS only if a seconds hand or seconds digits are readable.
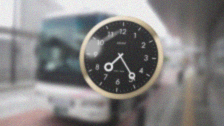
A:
7:24
